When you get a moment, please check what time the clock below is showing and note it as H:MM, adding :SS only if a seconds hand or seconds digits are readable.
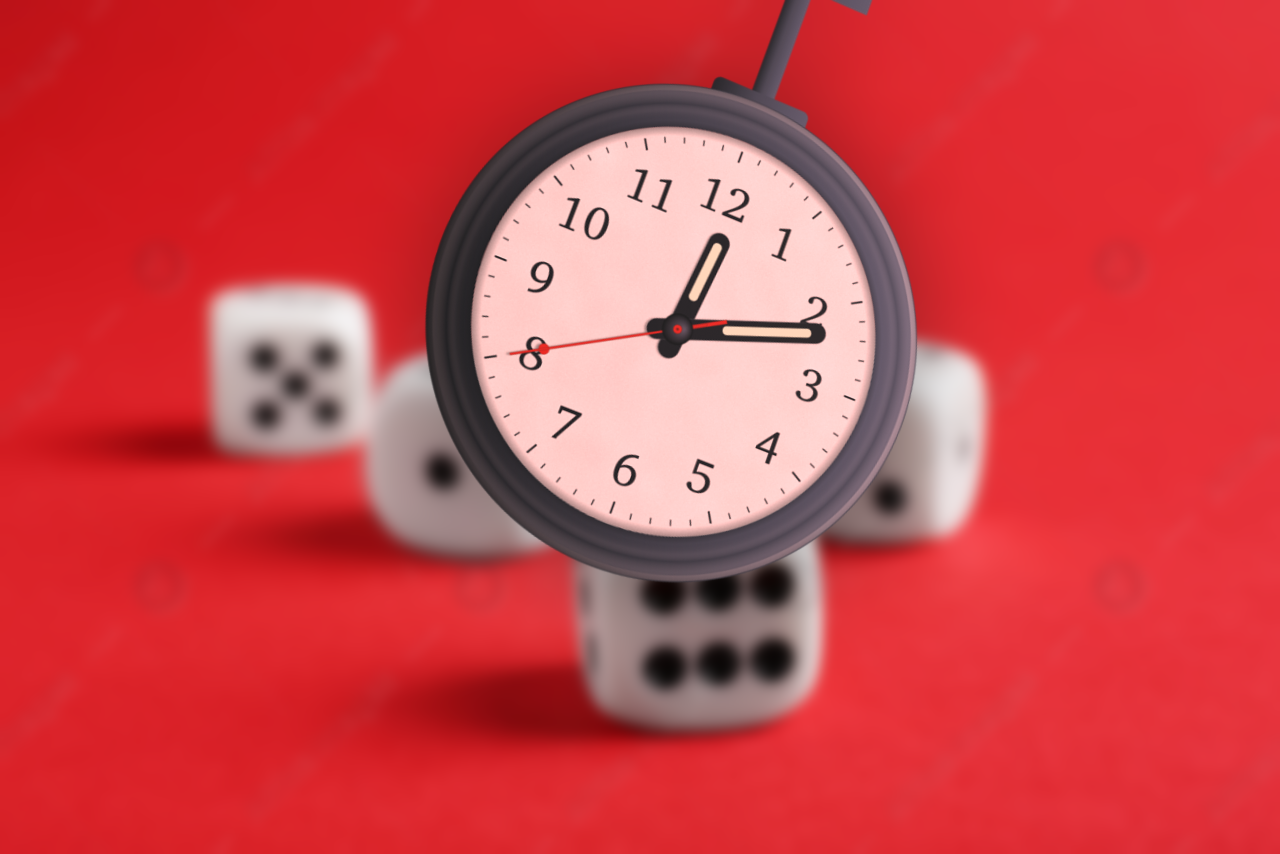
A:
12:11:40
